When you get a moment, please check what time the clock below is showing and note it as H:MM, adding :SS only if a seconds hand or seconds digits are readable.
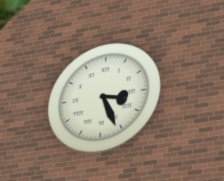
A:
3:26
